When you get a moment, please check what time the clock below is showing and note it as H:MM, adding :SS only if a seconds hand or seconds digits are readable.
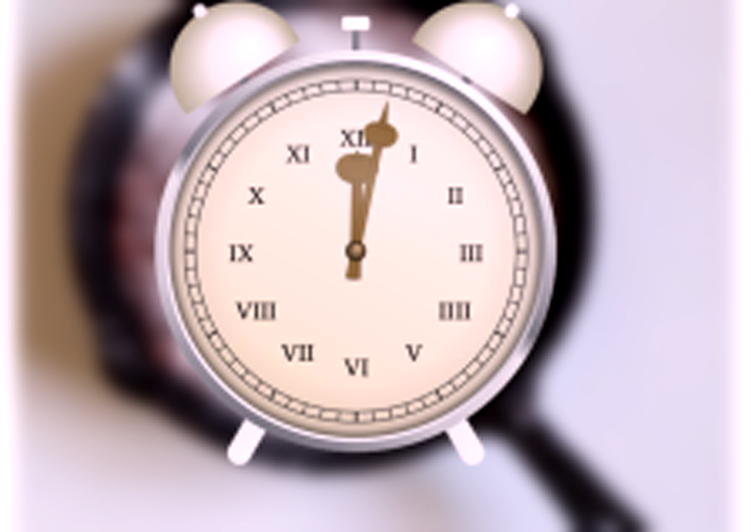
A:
12:02
